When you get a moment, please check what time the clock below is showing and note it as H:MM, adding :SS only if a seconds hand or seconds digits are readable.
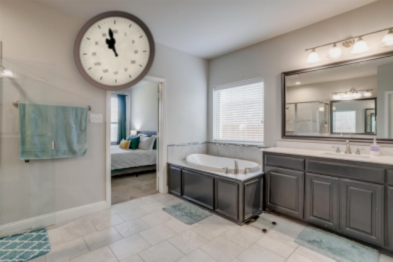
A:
10:58
